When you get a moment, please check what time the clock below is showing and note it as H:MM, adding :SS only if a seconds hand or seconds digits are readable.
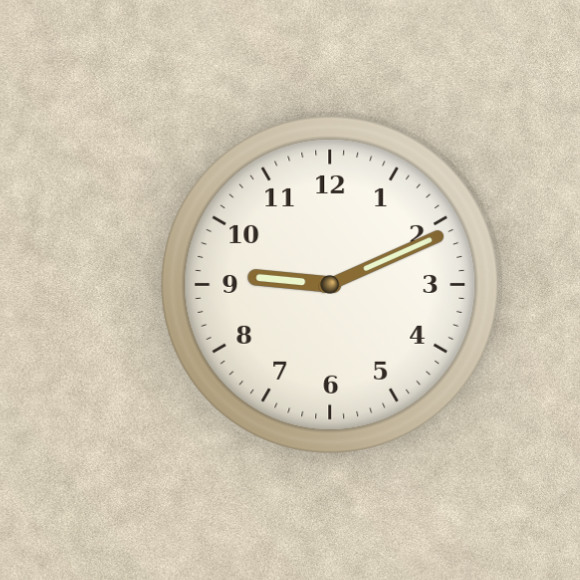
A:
9:11
